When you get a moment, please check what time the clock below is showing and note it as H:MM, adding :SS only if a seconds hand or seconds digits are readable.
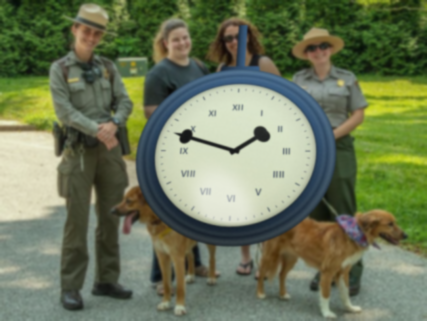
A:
1:48
